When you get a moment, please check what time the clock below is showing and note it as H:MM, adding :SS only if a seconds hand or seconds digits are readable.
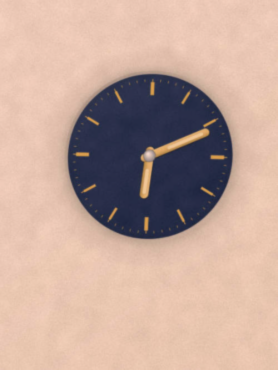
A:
6:11
